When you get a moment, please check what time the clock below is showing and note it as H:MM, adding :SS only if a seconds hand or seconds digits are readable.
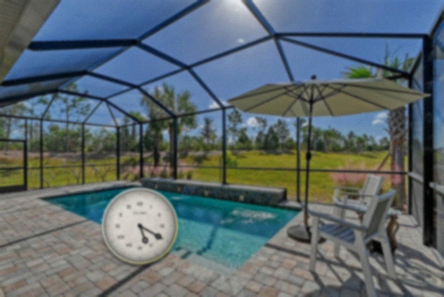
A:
5:20
